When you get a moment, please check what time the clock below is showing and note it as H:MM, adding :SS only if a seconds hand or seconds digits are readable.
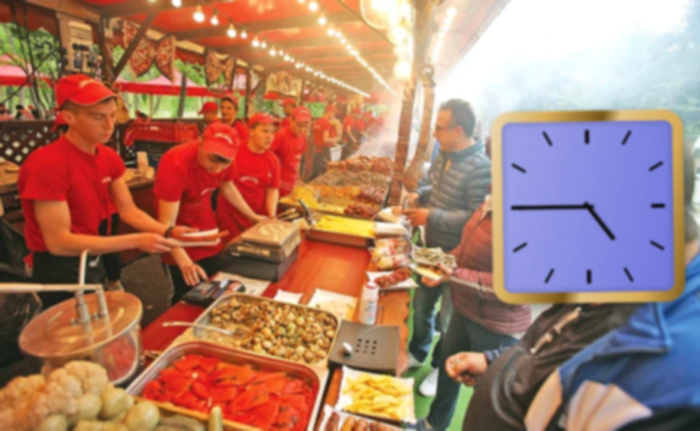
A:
4:45
